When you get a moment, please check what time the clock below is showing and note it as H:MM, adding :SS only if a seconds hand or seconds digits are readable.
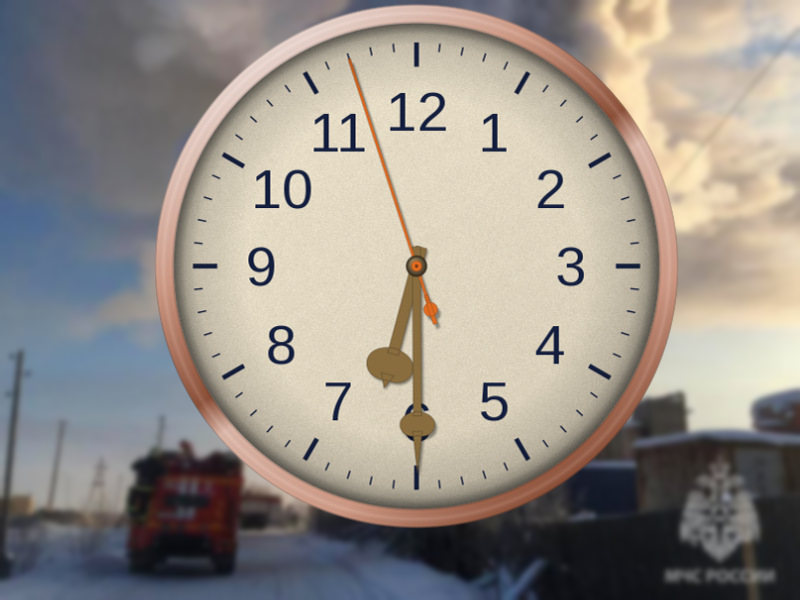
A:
6:29:57
